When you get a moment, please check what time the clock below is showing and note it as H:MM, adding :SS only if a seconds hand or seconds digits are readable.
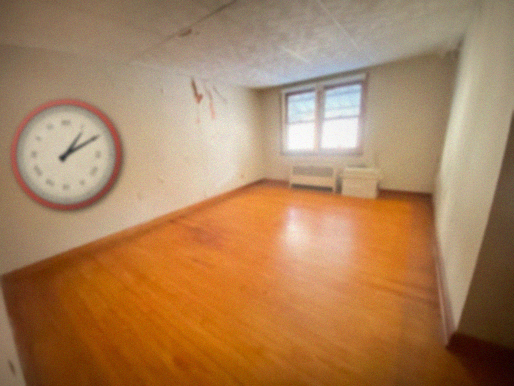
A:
1:10
